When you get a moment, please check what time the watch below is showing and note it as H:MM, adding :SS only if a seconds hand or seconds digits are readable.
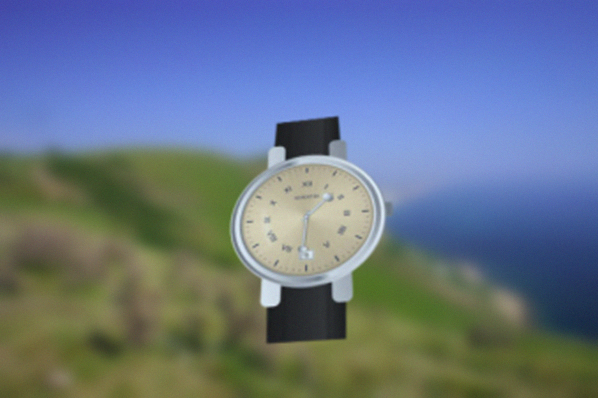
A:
1:31
